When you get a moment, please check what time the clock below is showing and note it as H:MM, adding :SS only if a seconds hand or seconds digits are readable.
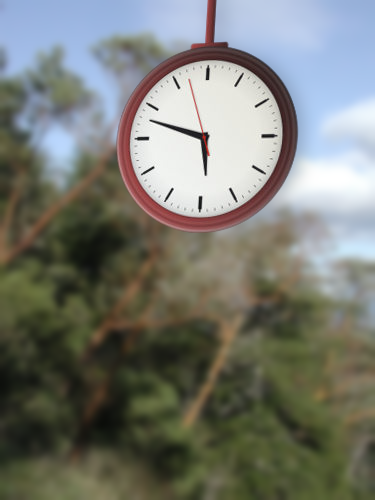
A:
5:47:57
